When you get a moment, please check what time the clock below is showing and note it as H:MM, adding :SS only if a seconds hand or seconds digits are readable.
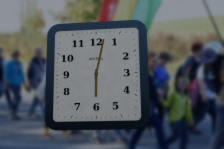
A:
6:02
